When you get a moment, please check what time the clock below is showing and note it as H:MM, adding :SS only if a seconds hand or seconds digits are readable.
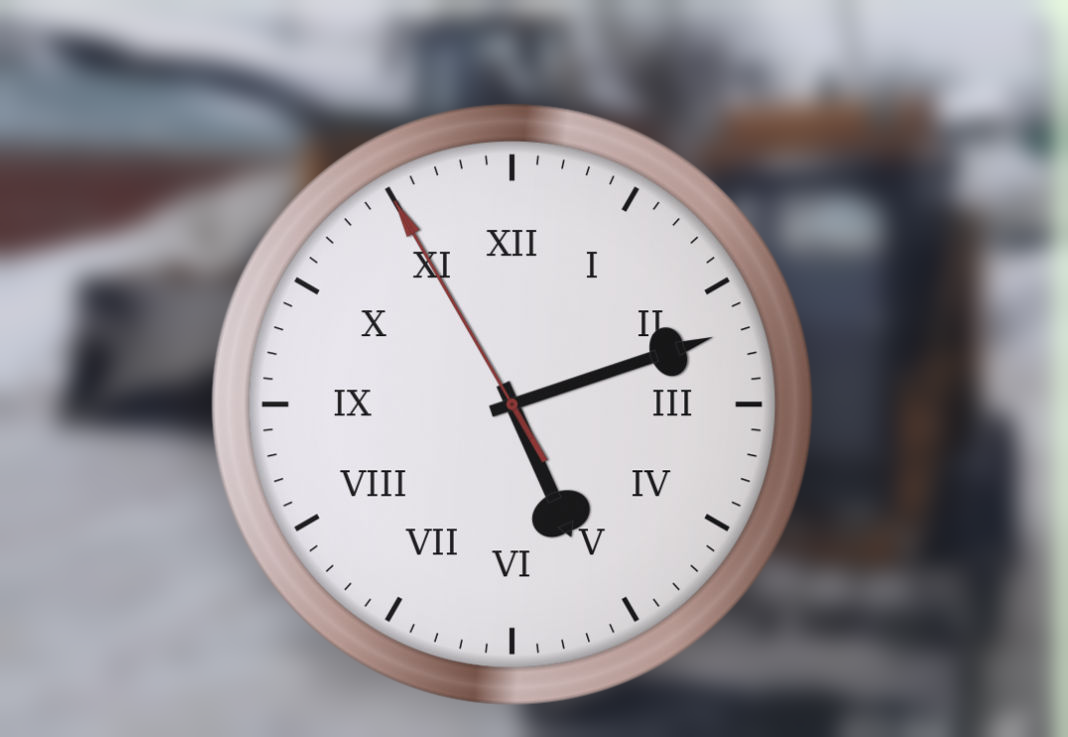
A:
5:11:55
